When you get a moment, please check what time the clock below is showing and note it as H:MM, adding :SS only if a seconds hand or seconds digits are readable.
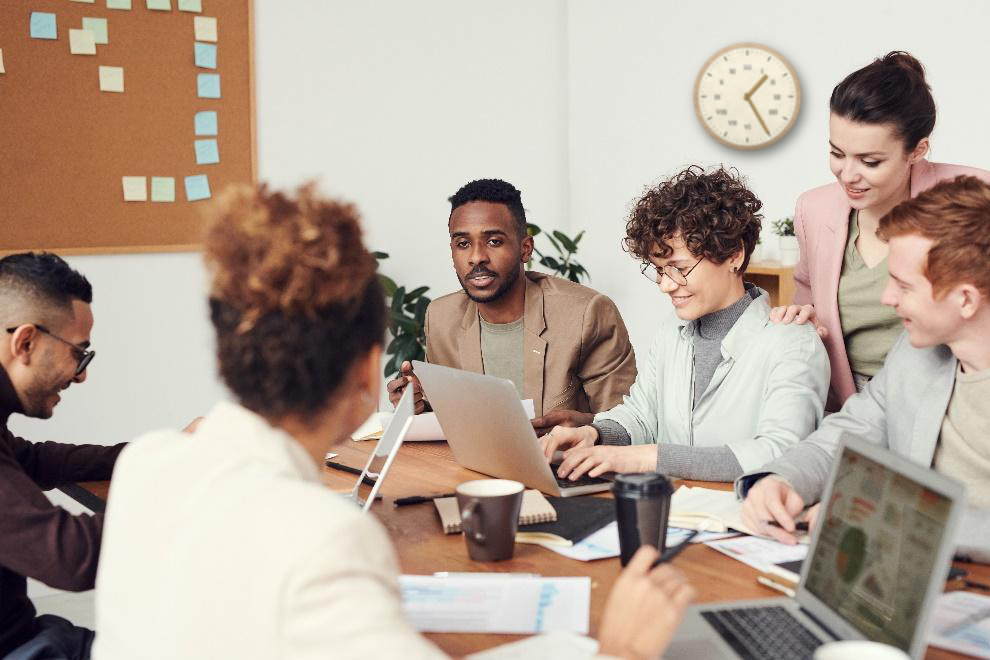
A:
1:25
